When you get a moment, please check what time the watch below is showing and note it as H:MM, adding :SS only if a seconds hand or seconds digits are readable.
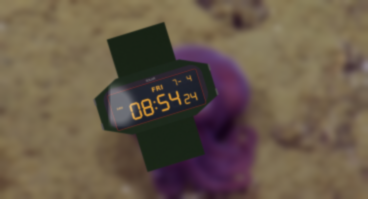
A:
8:54:24
